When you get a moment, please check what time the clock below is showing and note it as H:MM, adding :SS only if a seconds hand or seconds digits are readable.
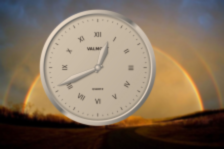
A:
12:41
